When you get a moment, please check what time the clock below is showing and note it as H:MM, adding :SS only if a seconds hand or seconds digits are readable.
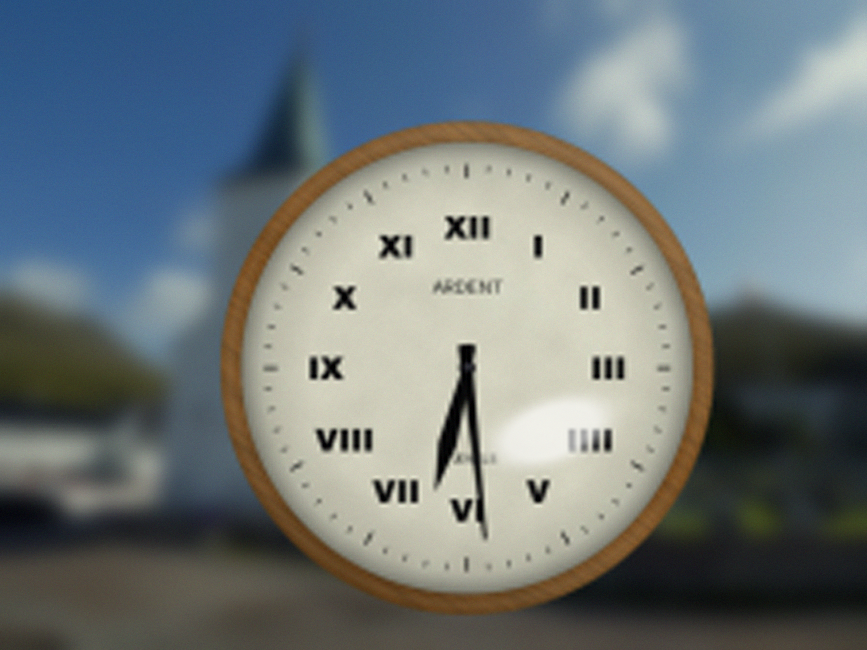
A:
6:29
